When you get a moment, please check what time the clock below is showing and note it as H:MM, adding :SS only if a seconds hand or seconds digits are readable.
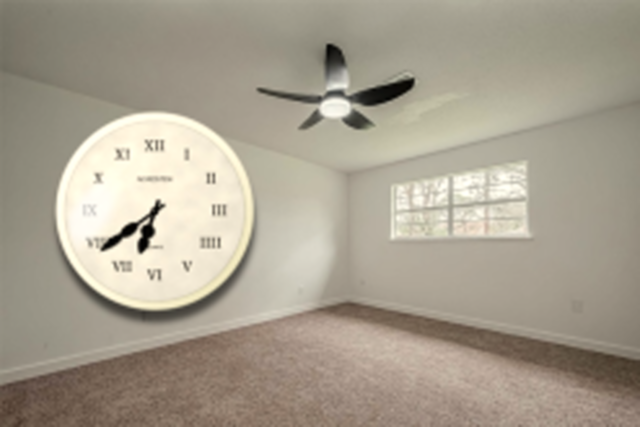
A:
6:39
